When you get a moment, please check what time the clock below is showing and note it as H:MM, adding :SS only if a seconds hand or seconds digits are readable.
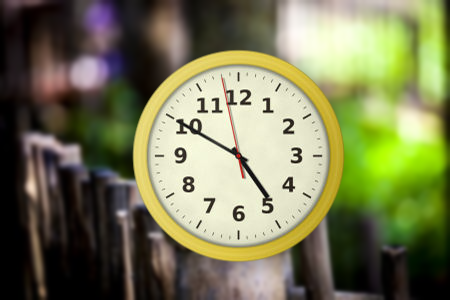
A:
4:49:58
